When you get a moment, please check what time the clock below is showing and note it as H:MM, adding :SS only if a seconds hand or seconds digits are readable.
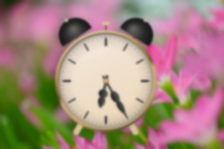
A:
6:25
